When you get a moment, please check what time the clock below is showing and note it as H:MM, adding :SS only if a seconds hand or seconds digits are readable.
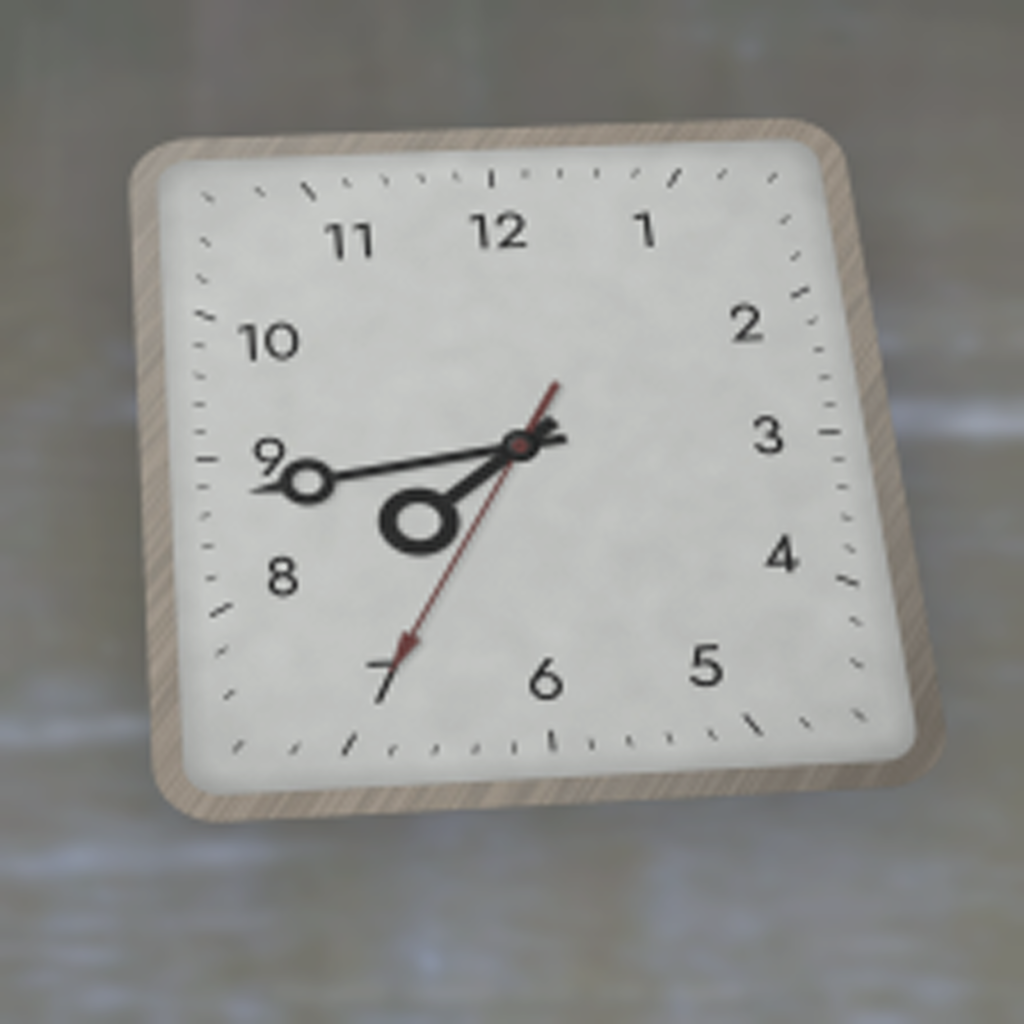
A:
7:43:35
